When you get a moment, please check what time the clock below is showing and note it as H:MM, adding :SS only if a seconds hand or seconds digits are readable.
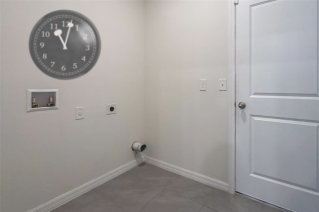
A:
11:02
